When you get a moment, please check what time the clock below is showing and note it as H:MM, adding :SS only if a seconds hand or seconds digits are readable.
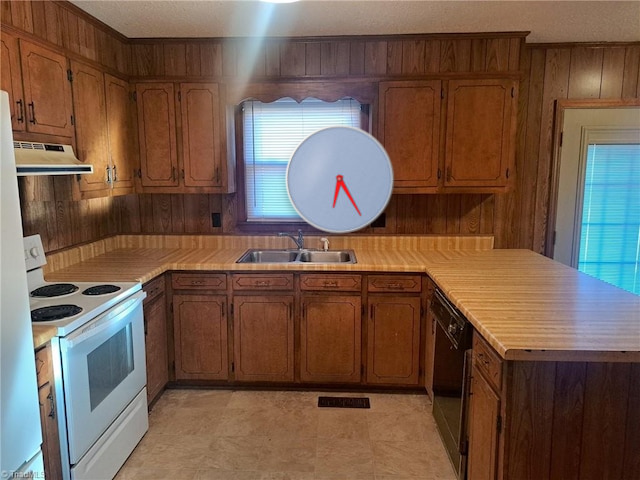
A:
6:25
